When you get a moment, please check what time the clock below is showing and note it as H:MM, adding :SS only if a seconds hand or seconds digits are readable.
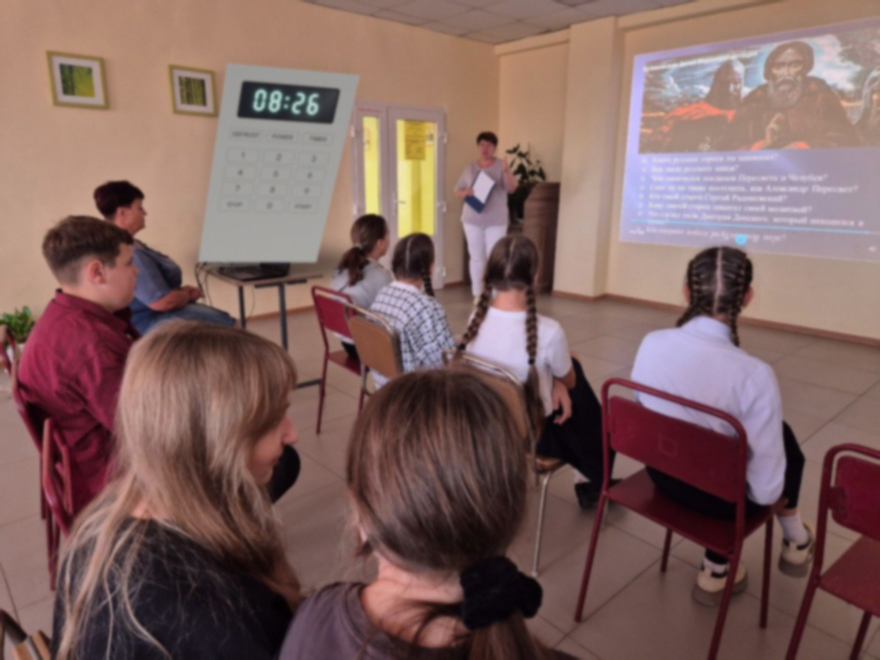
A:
8:26
